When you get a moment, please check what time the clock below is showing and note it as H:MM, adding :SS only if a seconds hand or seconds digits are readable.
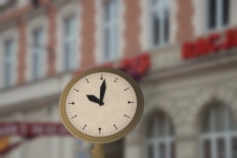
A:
10:01
